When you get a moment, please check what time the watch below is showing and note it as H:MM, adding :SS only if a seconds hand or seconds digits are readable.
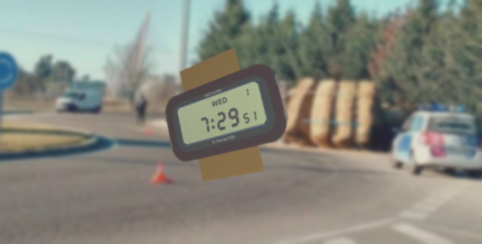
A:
7:29
